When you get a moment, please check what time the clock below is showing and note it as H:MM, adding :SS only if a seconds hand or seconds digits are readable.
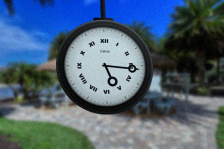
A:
5:16
